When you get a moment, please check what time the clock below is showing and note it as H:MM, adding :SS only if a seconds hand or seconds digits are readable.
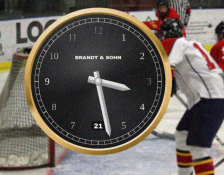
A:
3:28
